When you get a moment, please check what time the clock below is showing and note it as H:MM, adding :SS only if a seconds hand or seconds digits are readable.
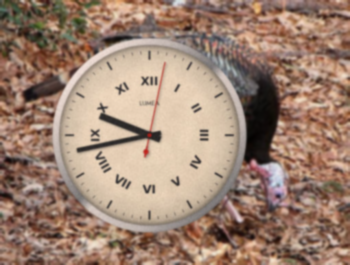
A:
9:43:02
